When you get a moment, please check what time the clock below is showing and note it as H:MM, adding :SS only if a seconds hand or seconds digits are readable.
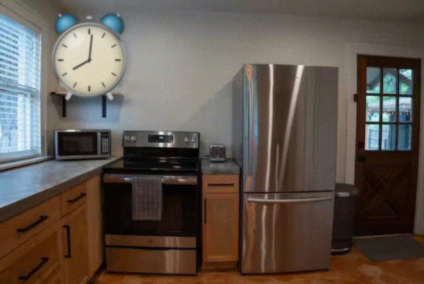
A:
8:01
